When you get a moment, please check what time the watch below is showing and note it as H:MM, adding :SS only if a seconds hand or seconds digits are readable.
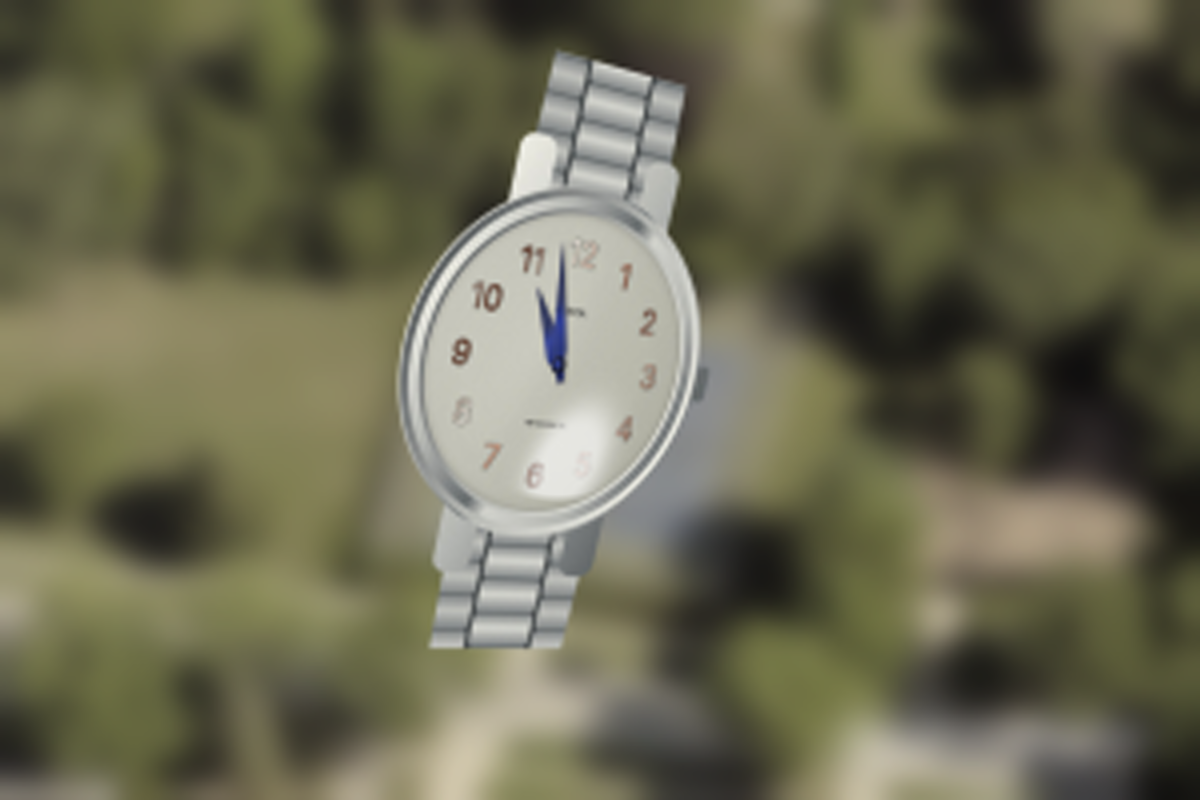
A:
10:58
